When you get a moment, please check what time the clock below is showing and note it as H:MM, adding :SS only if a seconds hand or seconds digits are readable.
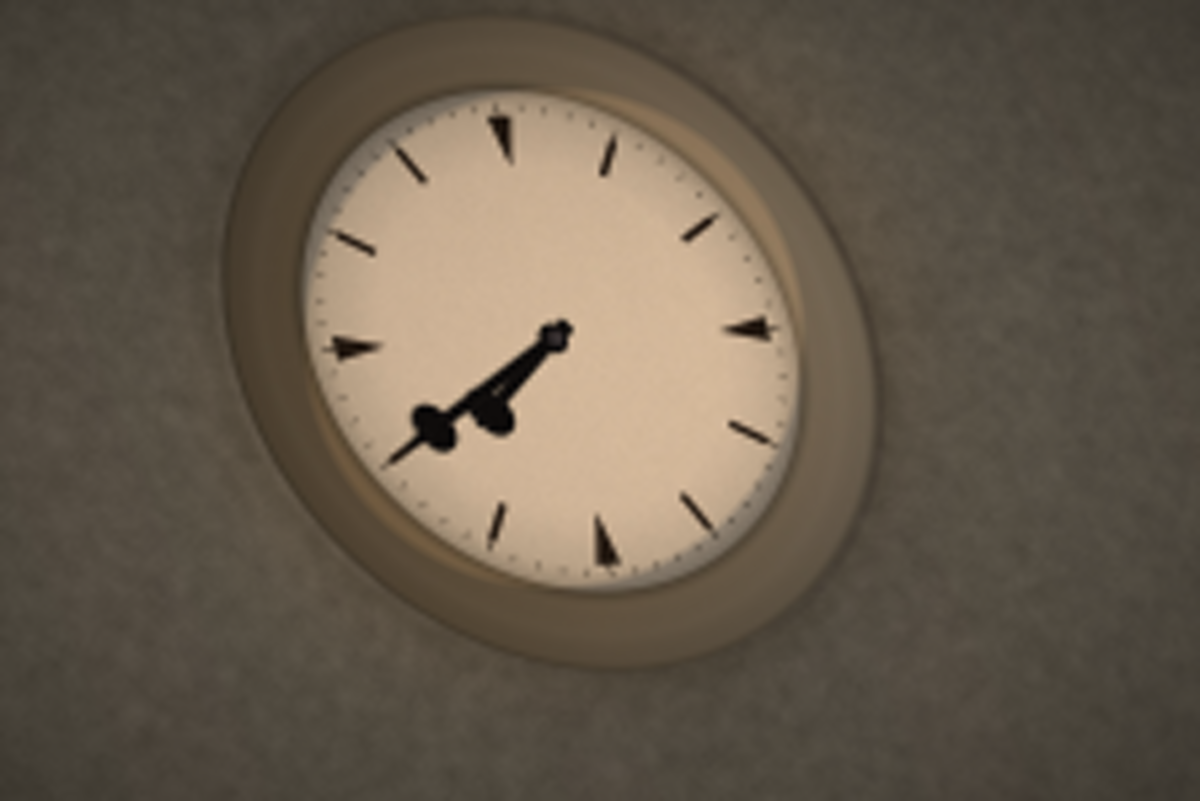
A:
7:40
